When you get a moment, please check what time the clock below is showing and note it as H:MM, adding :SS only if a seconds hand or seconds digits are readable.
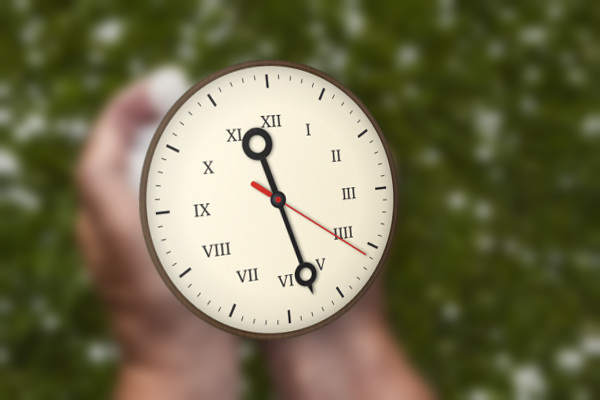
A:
11:27:21
